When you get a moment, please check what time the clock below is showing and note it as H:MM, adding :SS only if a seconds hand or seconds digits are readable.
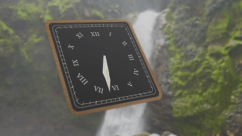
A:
6:32
